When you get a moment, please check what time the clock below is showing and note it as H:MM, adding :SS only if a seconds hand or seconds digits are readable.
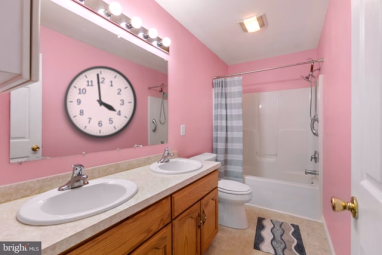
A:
3:59
